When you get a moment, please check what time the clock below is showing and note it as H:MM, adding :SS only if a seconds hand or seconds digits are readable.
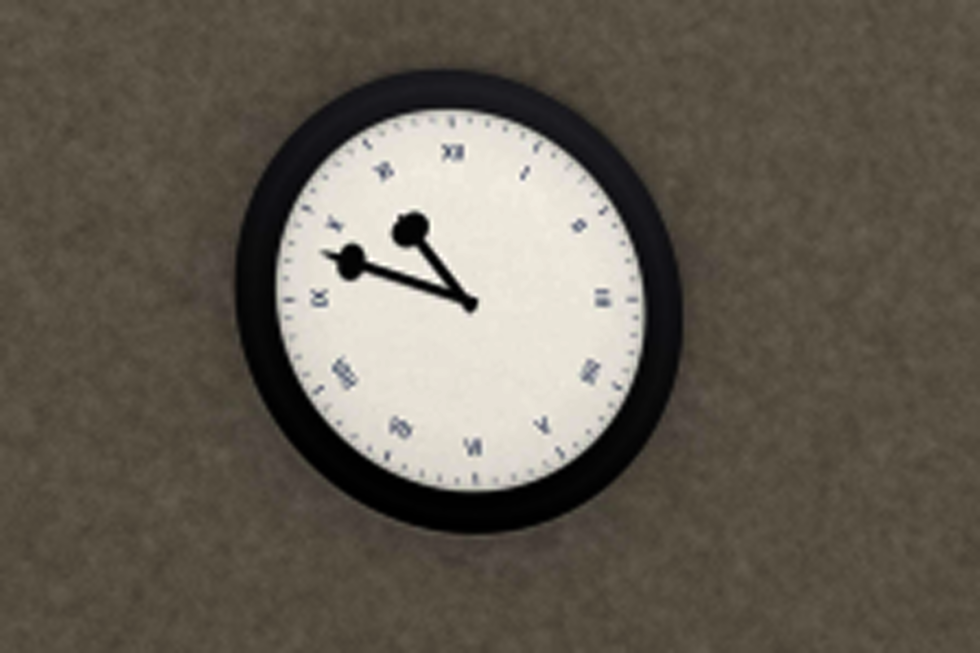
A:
10:48
